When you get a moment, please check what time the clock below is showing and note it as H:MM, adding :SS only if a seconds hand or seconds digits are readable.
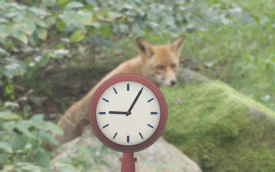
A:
9:05
